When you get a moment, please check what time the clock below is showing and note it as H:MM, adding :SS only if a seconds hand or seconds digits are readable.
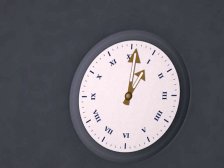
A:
1:01
